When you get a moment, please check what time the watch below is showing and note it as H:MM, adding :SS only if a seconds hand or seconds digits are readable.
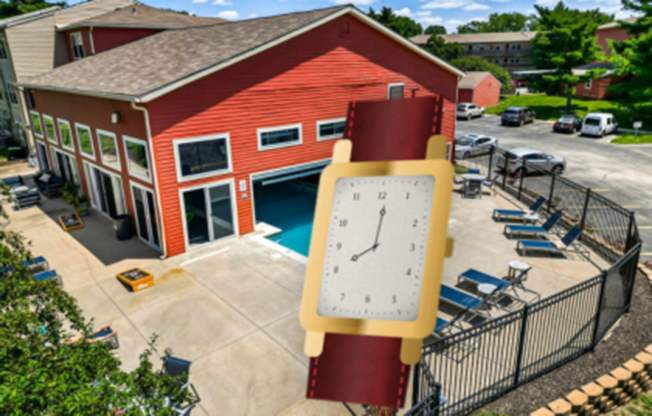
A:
8:01
